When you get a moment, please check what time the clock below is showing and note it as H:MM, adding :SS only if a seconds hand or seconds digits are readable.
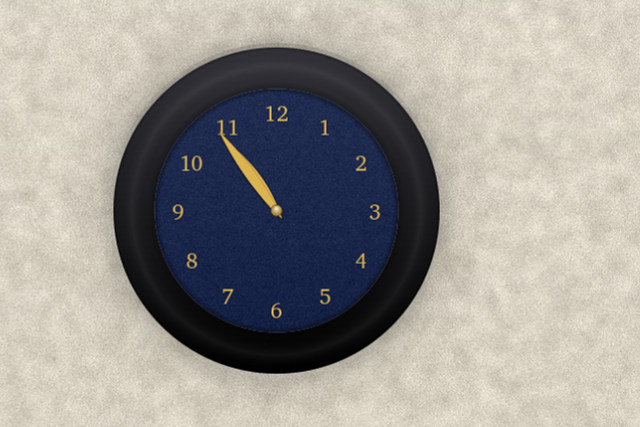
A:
10:54
